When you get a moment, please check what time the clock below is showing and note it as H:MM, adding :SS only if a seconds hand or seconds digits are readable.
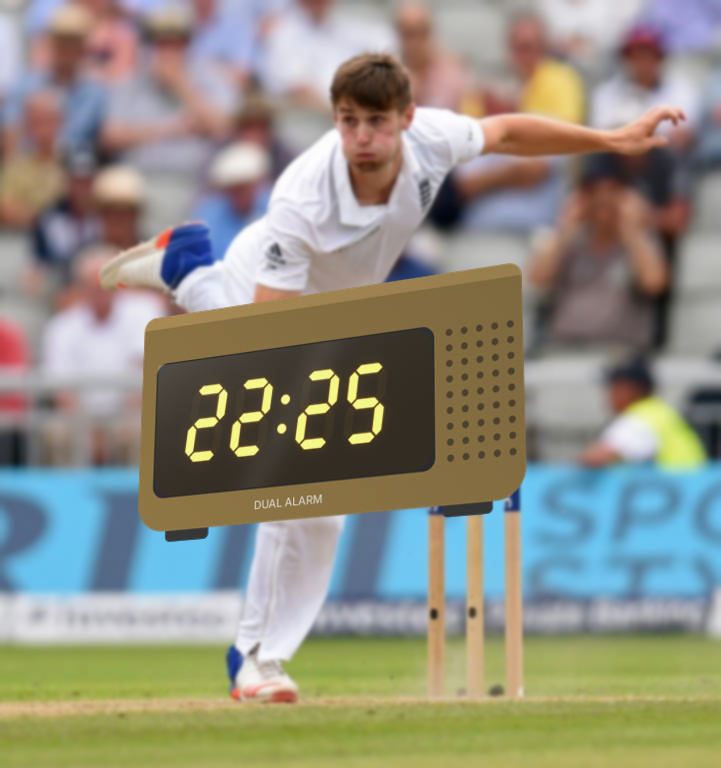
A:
22:25
